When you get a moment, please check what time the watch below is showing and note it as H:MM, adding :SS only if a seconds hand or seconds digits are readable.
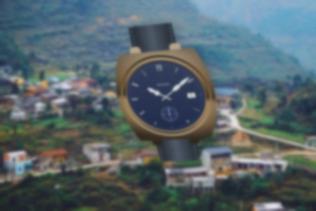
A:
10:09
